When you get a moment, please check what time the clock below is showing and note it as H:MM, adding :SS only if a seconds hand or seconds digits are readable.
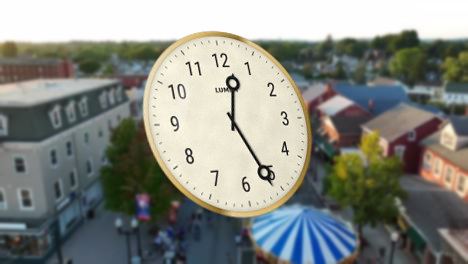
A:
12:26
